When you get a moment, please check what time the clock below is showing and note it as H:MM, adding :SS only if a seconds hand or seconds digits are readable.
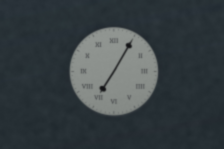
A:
7:05
